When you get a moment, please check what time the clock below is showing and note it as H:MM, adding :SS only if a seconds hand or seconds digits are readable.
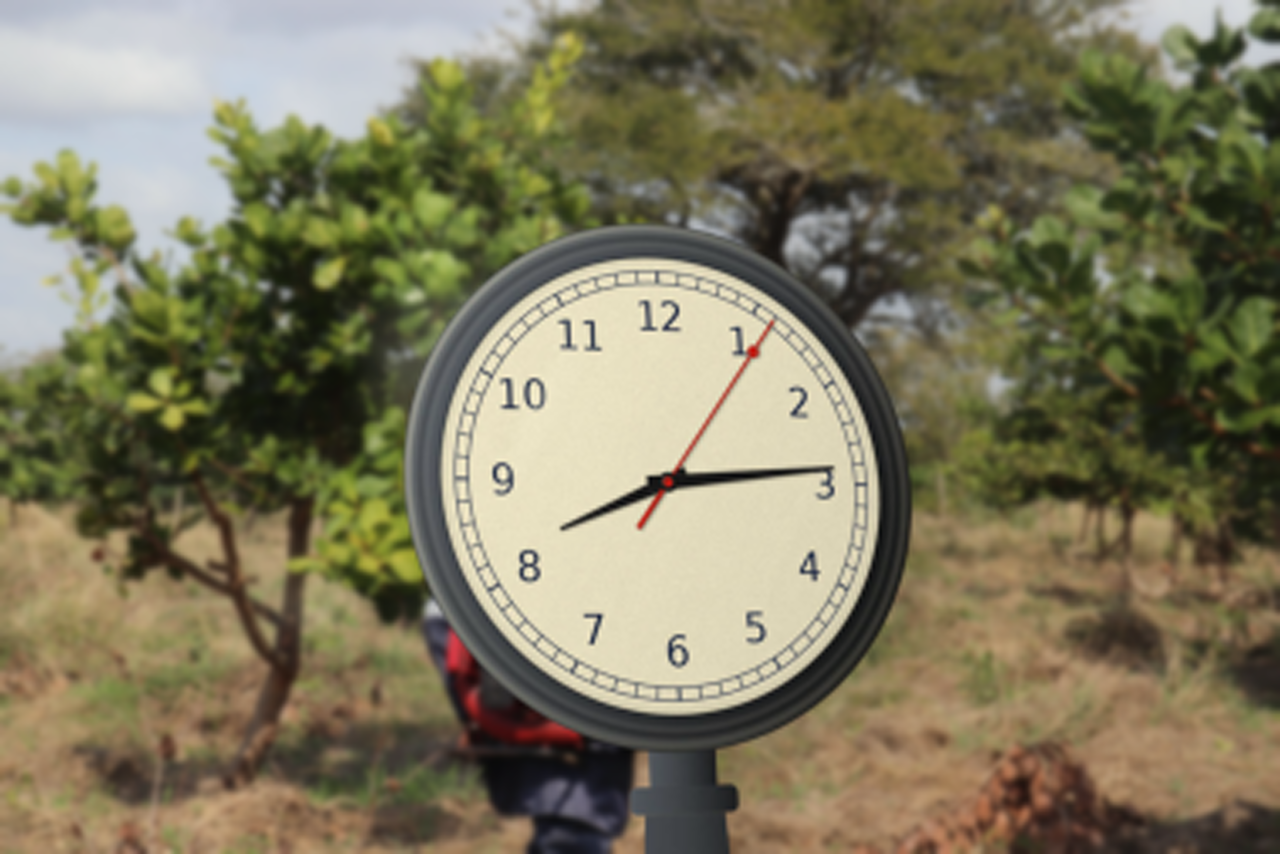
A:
8:14:06
